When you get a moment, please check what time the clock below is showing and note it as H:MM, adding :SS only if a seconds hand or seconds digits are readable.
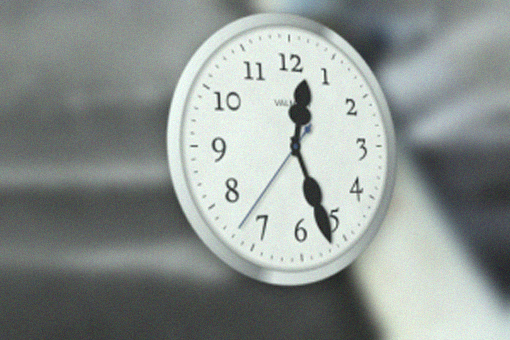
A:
12:26:37
